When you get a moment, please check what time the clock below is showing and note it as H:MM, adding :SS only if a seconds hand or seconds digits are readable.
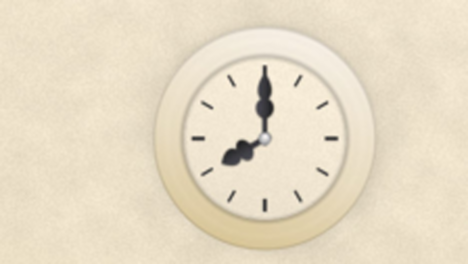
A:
8:00
